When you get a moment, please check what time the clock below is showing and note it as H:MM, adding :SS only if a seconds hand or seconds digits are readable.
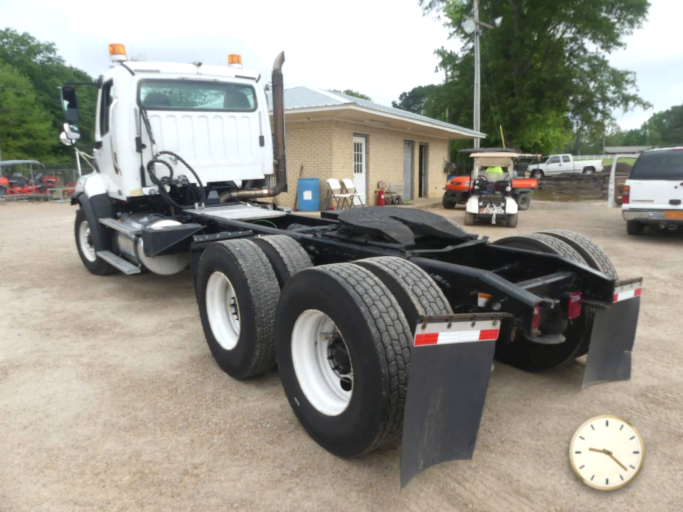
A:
9:22
